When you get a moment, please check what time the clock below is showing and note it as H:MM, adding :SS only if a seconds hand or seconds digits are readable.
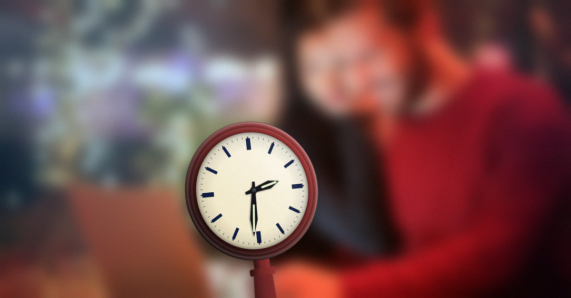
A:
2:31
